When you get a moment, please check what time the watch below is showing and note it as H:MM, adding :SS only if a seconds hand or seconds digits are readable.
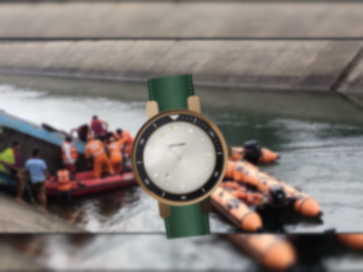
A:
10:36
